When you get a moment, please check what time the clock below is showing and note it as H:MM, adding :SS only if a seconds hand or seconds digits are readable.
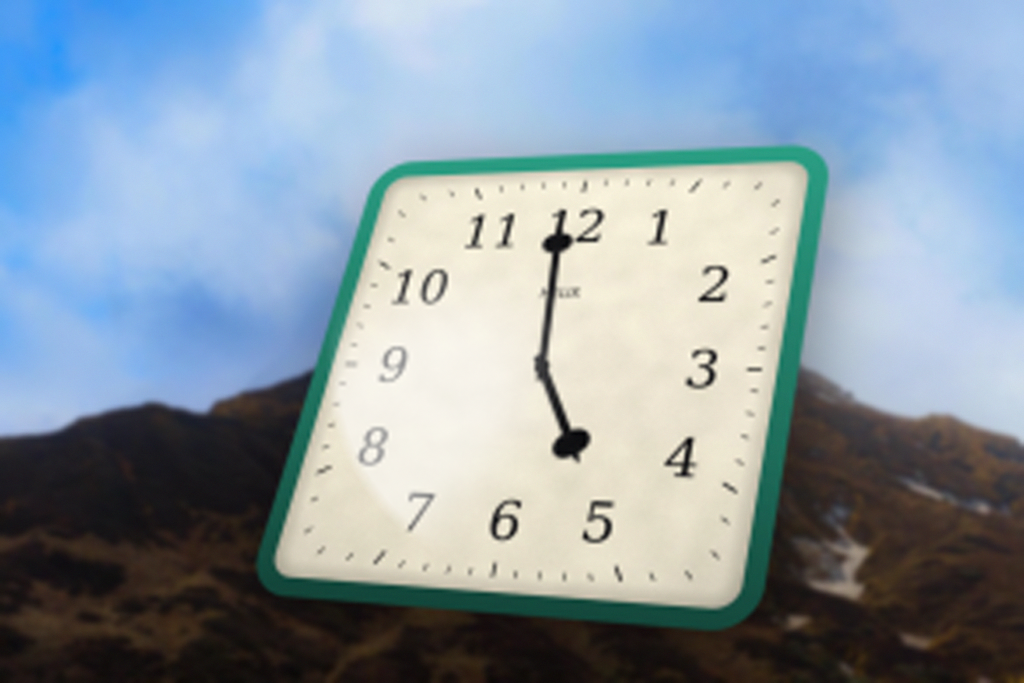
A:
4:59
